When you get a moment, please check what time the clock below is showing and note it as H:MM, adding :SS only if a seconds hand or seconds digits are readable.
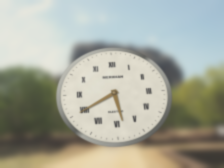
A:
5:40
